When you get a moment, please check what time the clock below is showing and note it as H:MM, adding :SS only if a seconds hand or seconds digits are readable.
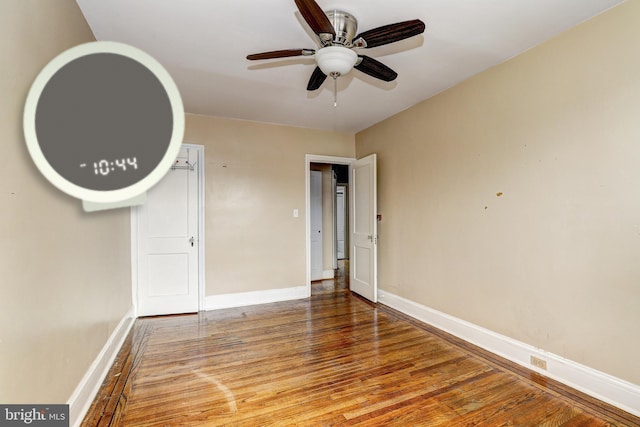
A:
10:44
